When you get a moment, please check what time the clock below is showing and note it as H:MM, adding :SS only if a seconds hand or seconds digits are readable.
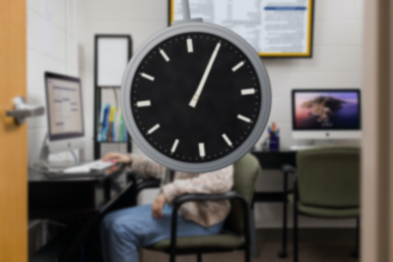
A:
1:05
